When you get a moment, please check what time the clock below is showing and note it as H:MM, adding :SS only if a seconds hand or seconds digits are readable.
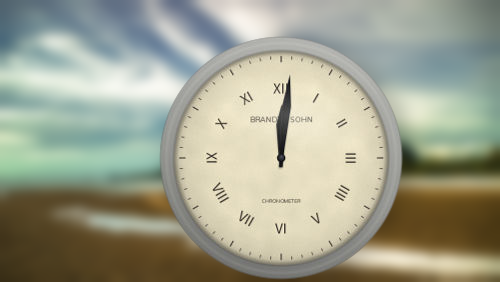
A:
12:01
